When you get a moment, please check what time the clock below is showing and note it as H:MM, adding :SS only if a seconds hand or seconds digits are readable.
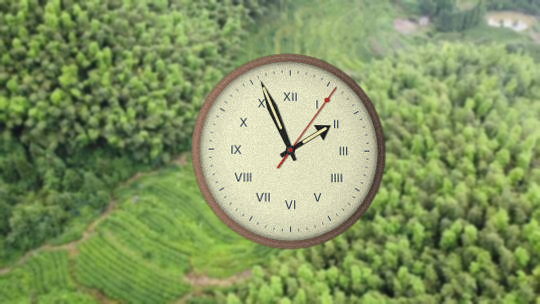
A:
1:56:06
